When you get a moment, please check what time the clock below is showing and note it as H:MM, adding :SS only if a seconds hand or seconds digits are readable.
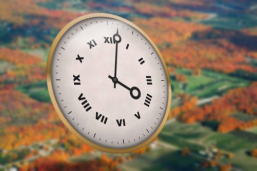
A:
4:02
